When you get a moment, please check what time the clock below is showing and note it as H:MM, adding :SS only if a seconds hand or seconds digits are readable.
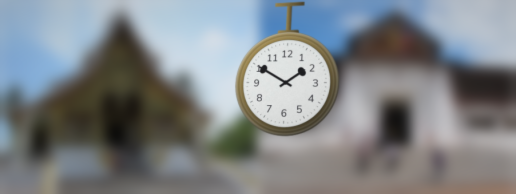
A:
1:50
